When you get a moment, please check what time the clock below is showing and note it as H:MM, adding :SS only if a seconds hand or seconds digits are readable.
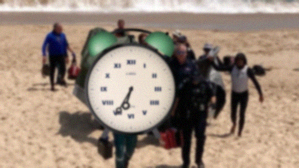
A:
6:35
